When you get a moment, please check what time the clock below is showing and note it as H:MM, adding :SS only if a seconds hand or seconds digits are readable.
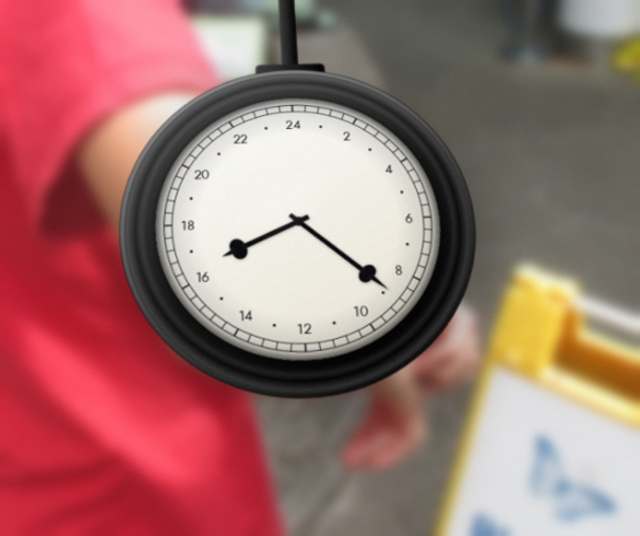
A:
16:22
